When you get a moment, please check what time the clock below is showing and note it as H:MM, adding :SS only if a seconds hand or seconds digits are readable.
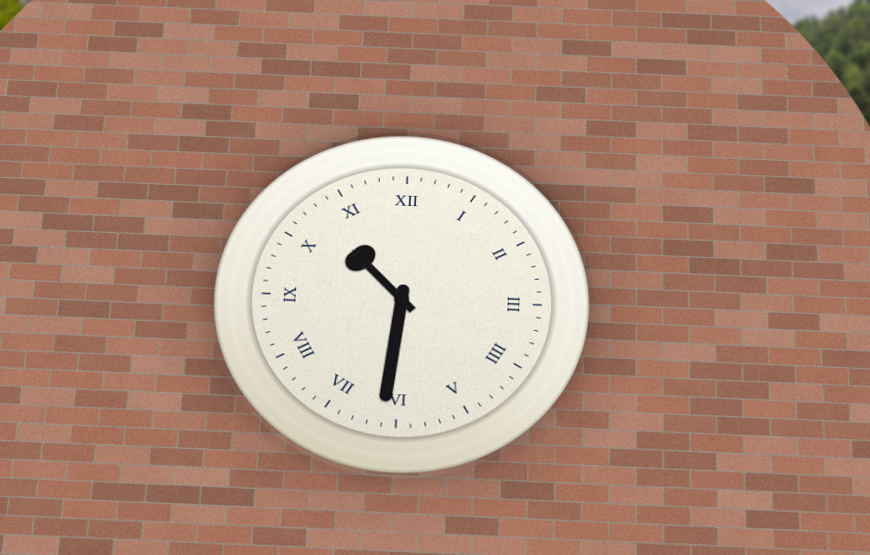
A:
10:31
